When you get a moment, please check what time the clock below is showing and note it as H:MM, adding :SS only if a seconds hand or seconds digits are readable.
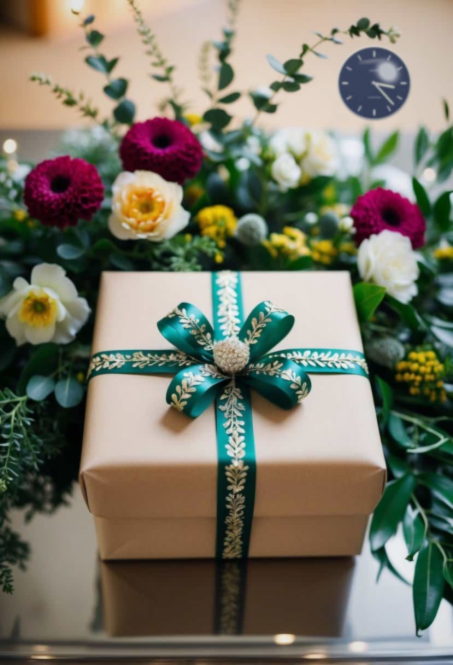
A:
3:23
